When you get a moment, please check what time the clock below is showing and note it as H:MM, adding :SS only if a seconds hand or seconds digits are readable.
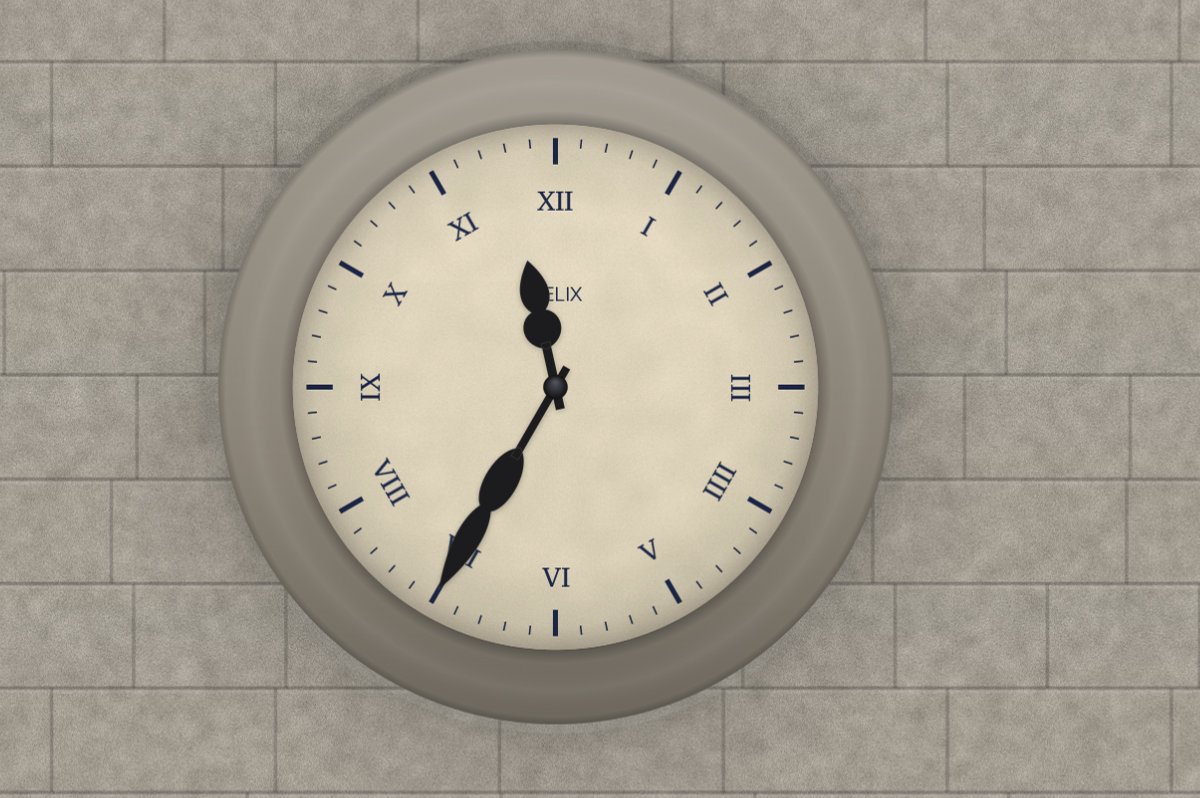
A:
11:35
